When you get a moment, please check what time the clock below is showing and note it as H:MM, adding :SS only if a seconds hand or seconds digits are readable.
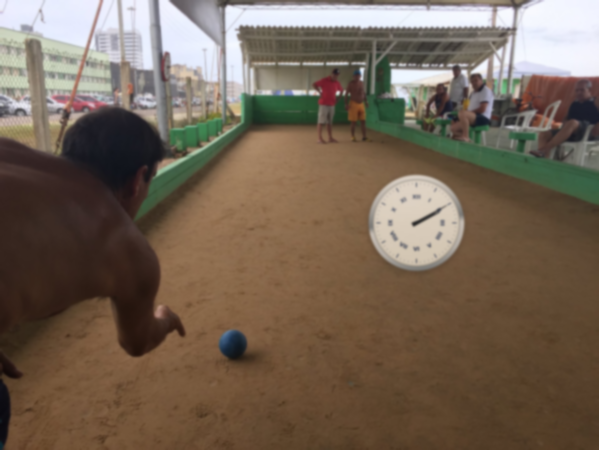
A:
2:10
